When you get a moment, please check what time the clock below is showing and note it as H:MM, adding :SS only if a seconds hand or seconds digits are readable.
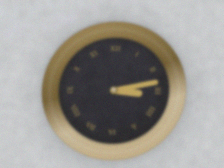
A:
3:13
